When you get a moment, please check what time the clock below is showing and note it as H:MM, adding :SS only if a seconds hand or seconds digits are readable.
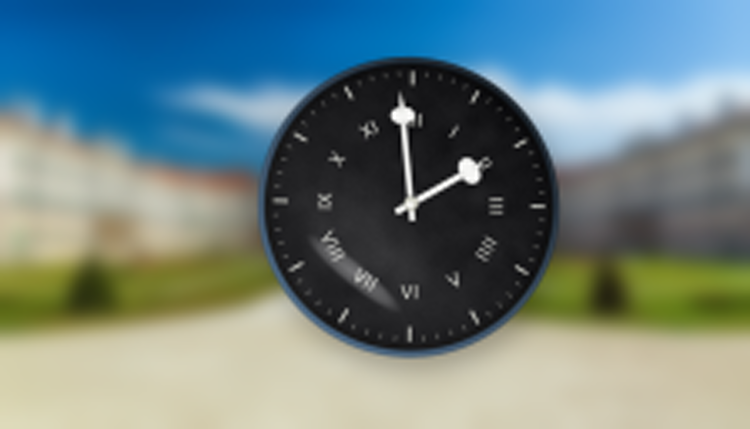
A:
1:59
